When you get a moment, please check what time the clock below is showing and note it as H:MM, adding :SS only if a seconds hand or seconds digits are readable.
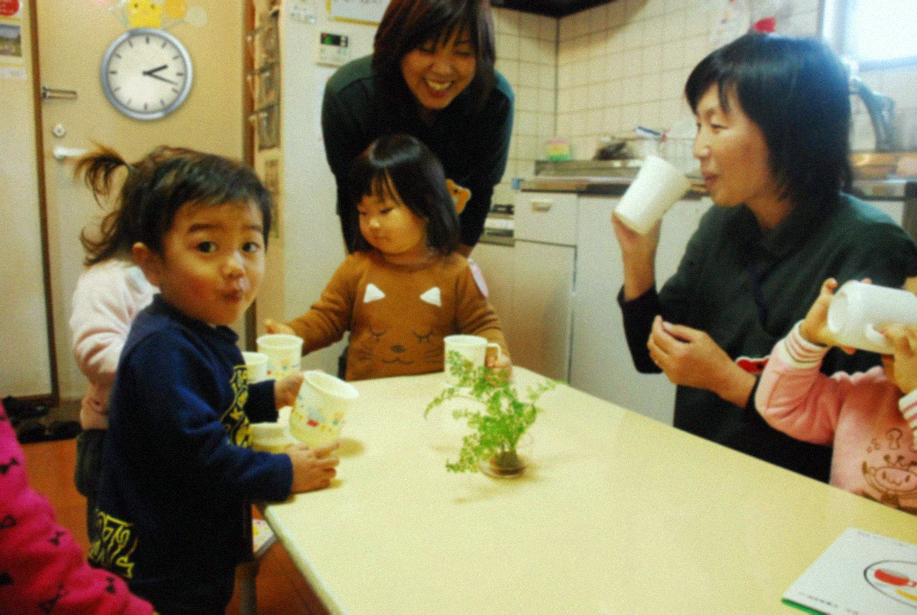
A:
2:18
